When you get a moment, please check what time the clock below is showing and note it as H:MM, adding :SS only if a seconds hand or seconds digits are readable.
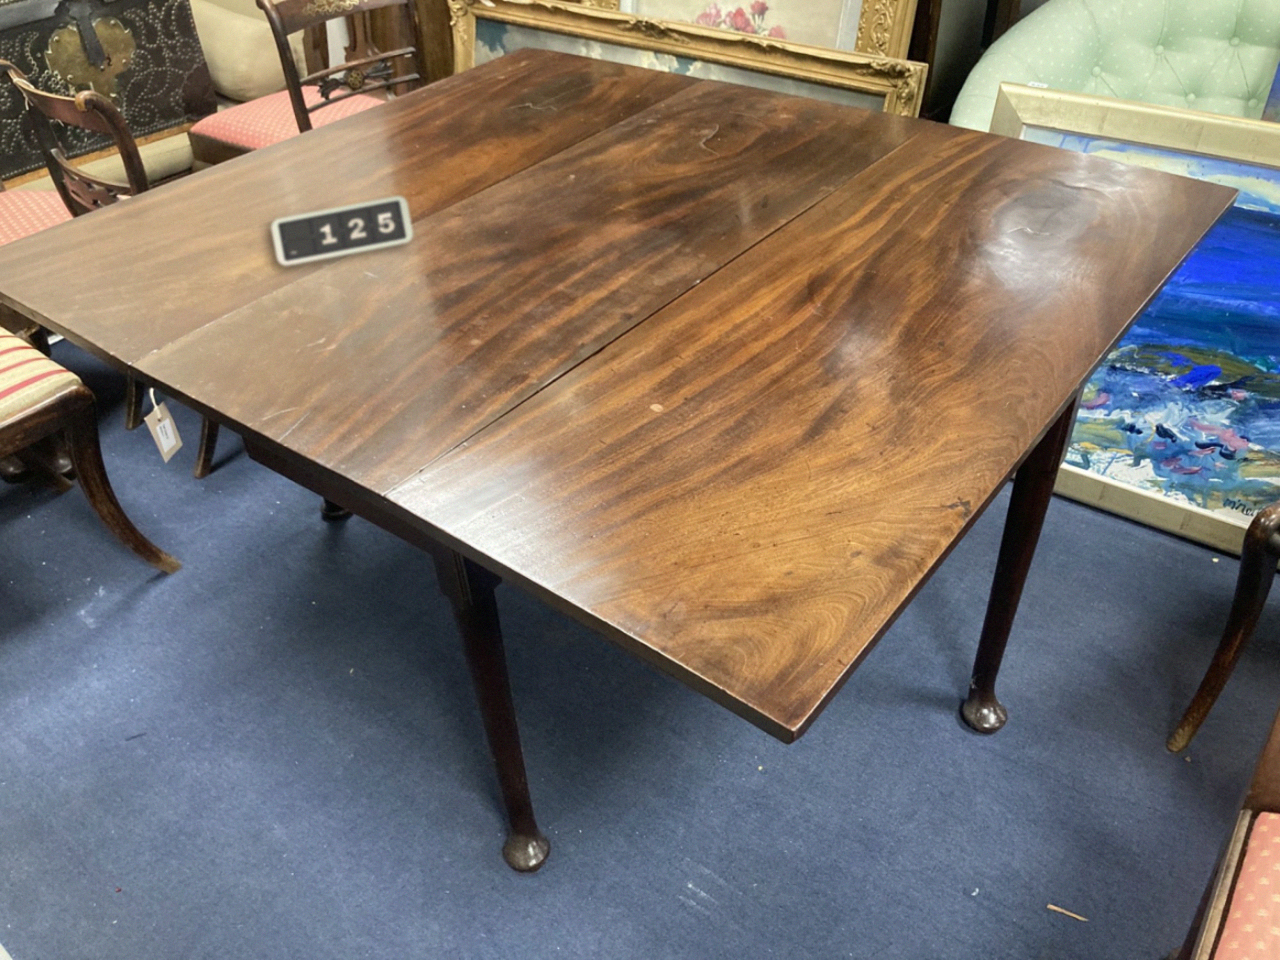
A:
1:25
